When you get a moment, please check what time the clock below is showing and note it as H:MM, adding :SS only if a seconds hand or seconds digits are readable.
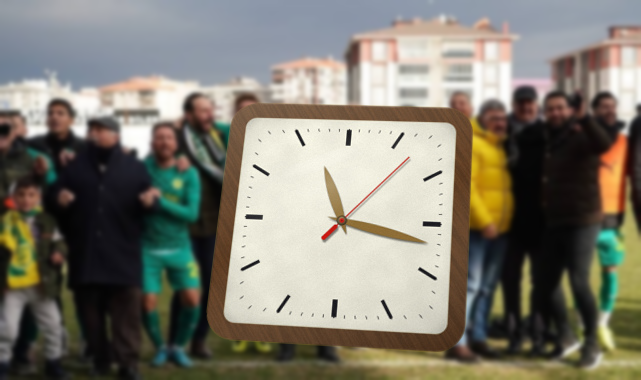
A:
11:17:07
